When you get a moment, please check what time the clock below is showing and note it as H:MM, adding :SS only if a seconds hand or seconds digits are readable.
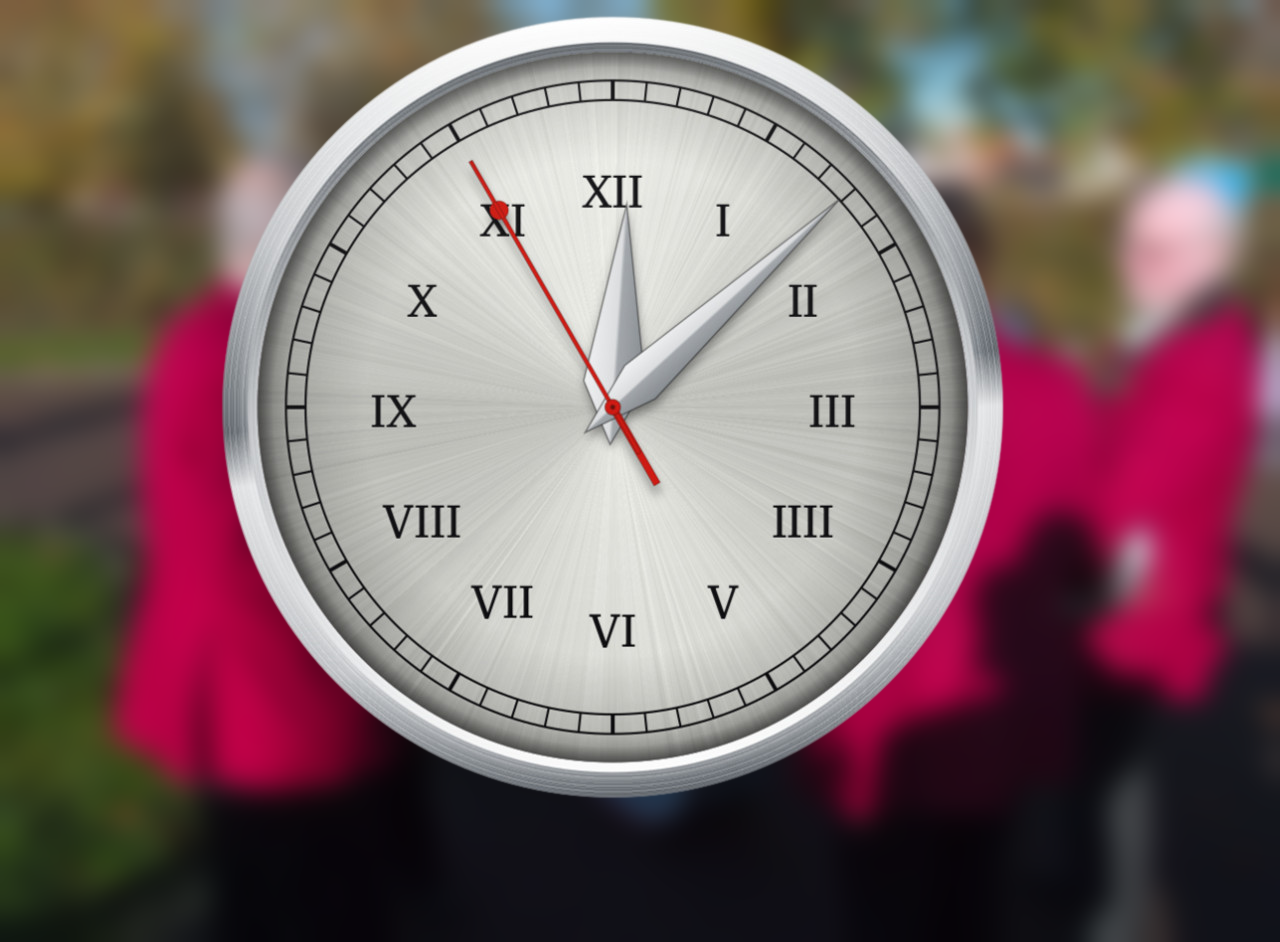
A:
12:07:55
